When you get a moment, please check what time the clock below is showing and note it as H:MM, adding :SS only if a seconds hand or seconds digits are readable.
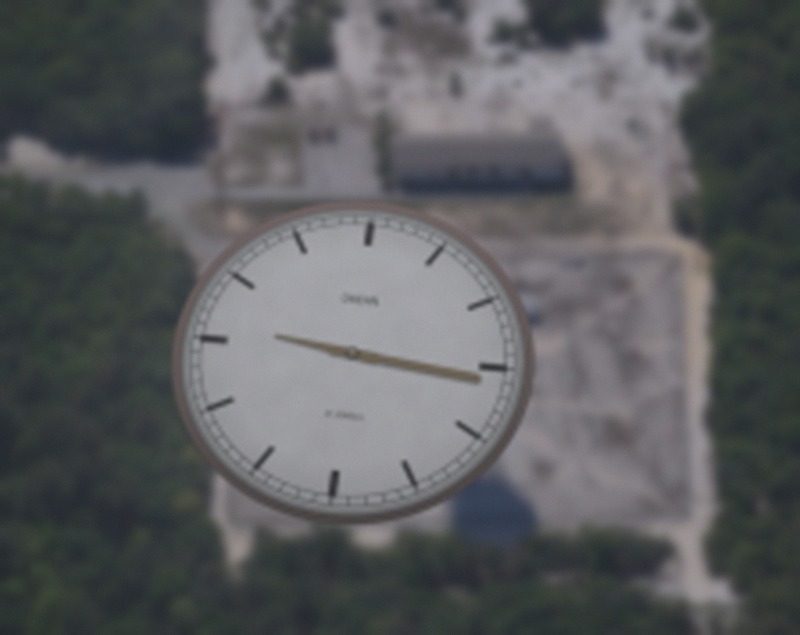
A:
9:16
